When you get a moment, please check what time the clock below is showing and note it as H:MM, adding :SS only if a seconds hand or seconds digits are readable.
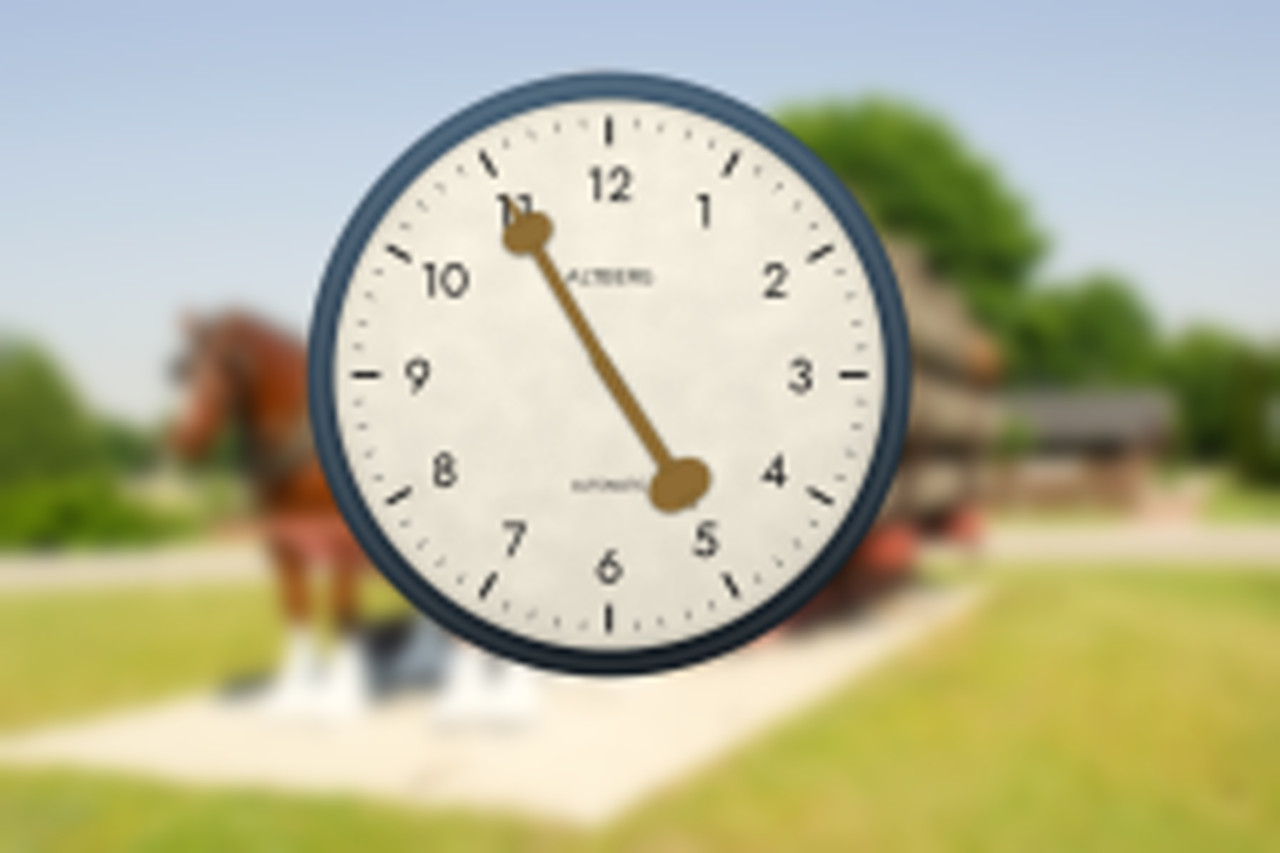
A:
4:55
